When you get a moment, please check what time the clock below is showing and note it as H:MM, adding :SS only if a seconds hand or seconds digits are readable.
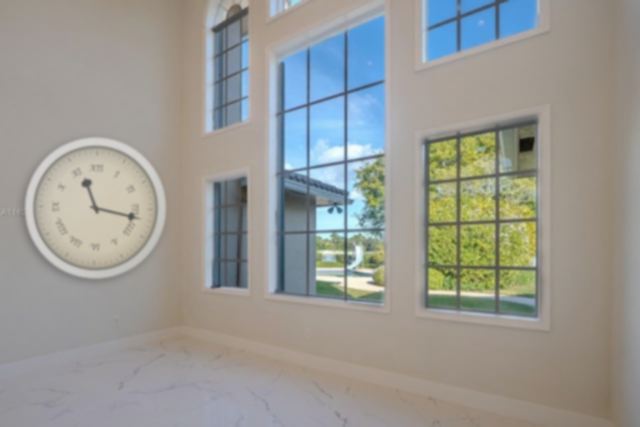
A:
11:17
